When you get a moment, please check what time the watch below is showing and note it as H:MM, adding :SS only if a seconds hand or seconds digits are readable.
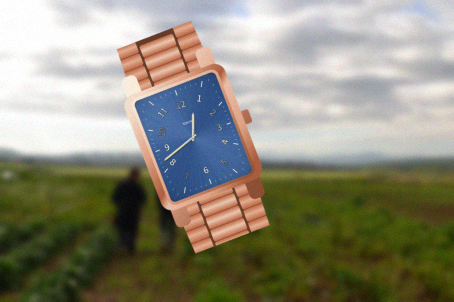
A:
12:42
